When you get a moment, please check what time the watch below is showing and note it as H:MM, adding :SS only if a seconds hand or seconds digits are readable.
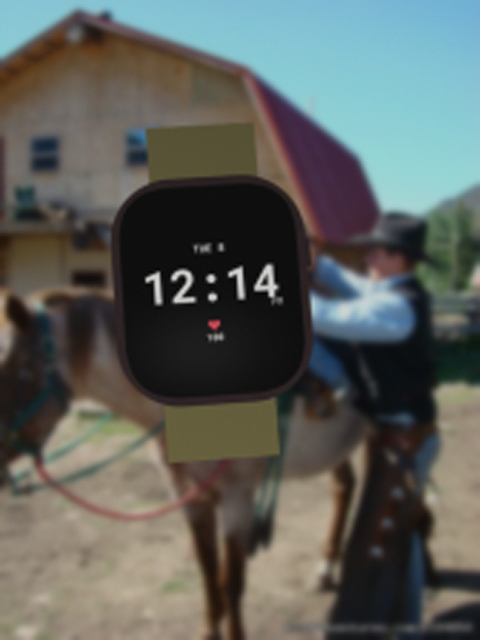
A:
12:14
